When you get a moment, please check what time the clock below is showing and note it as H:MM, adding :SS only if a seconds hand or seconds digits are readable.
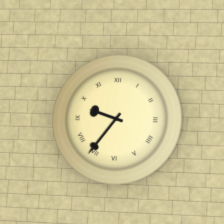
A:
9:36
